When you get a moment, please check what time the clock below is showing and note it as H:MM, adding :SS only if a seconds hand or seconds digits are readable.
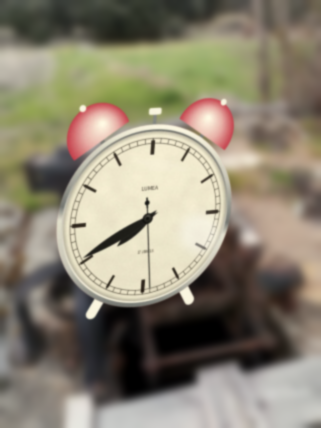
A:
7:40:29
